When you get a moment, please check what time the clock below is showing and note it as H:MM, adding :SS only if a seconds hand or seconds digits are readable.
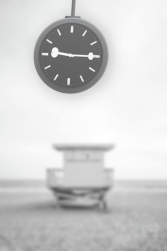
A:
9:15
